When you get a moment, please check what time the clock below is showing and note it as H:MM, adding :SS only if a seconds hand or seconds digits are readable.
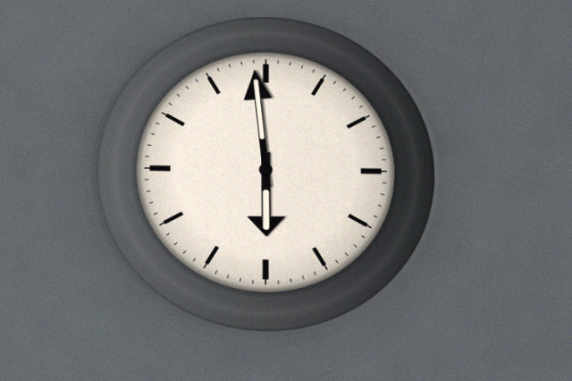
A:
5:59
